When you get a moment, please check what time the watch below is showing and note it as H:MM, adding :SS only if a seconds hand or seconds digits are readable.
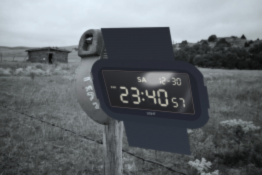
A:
23:40:57
